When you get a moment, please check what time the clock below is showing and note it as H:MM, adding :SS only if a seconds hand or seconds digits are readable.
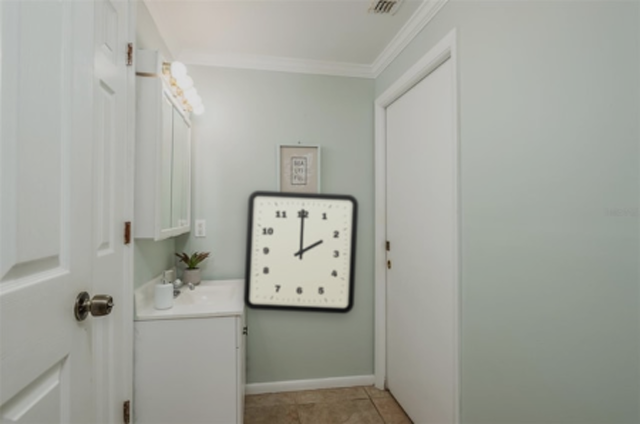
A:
2:00
